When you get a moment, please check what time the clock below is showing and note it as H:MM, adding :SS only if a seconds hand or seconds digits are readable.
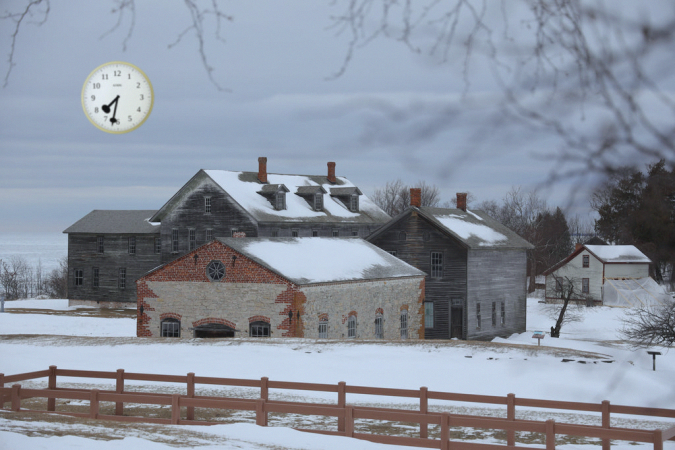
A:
7:32
